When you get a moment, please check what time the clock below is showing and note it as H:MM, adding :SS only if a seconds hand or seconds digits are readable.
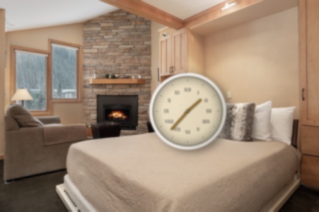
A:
1:37
